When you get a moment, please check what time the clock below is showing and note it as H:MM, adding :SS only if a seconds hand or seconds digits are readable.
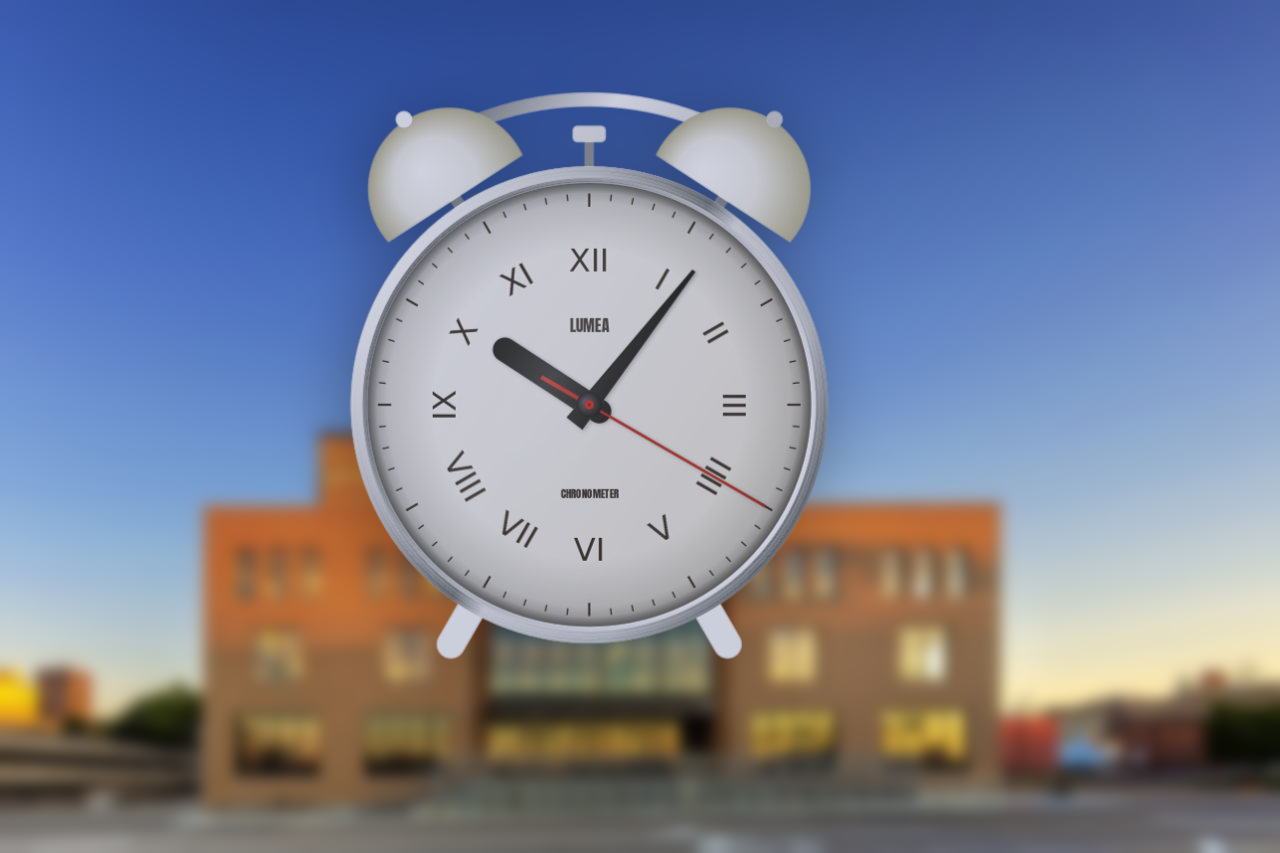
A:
10:06:20
